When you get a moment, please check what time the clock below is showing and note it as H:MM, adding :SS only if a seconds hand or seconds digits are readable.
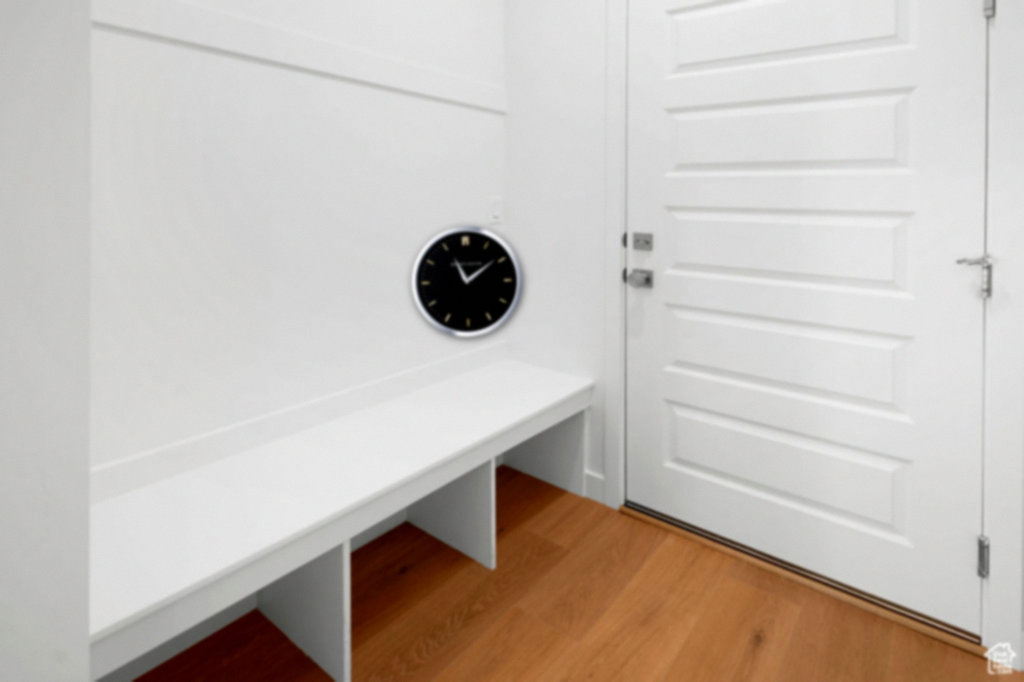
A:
11:09
